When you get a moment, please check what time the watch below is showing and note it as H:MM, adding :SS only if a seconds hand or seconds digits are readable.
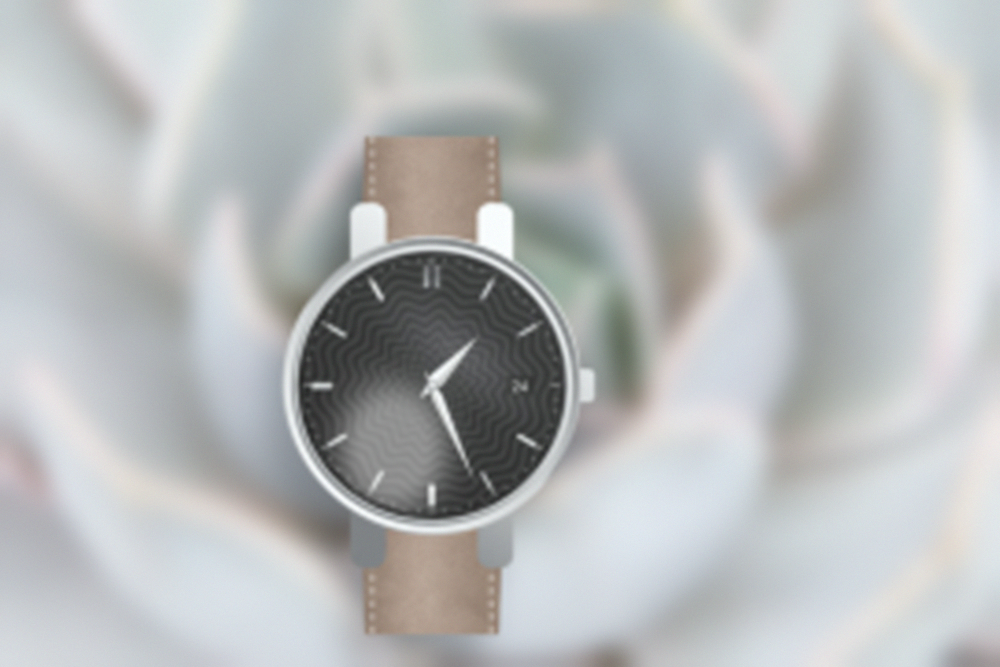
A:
1:26
